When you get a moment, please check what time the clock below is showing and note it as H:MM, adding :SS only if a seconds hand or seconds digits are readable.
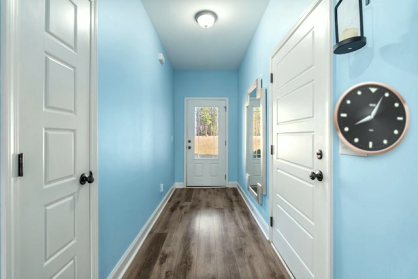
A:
8:04
